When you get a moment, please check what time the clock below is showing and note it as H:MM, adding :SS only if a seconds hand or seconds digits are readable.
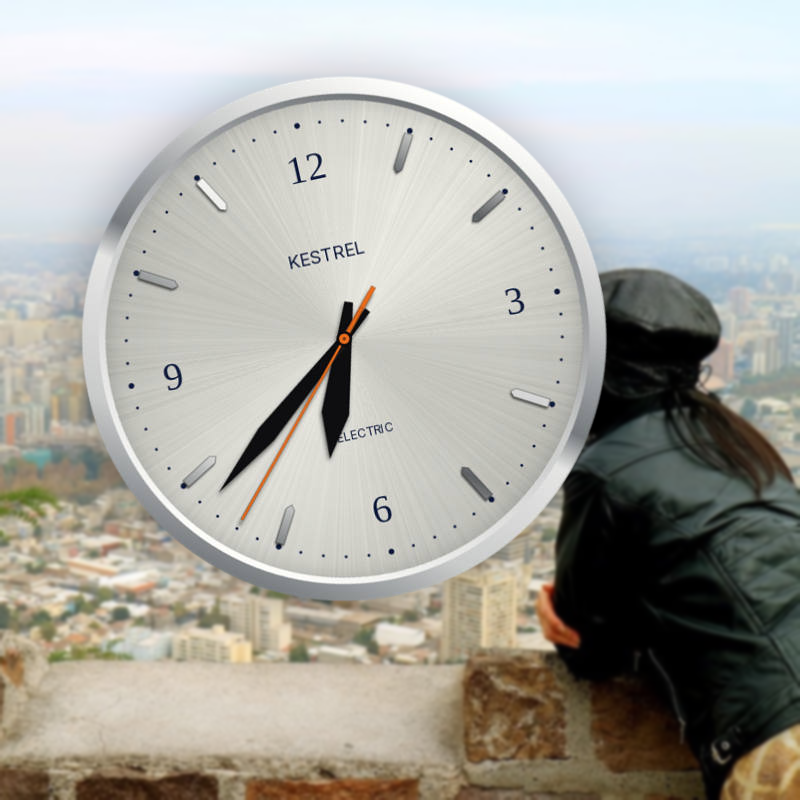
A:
6:38:37
